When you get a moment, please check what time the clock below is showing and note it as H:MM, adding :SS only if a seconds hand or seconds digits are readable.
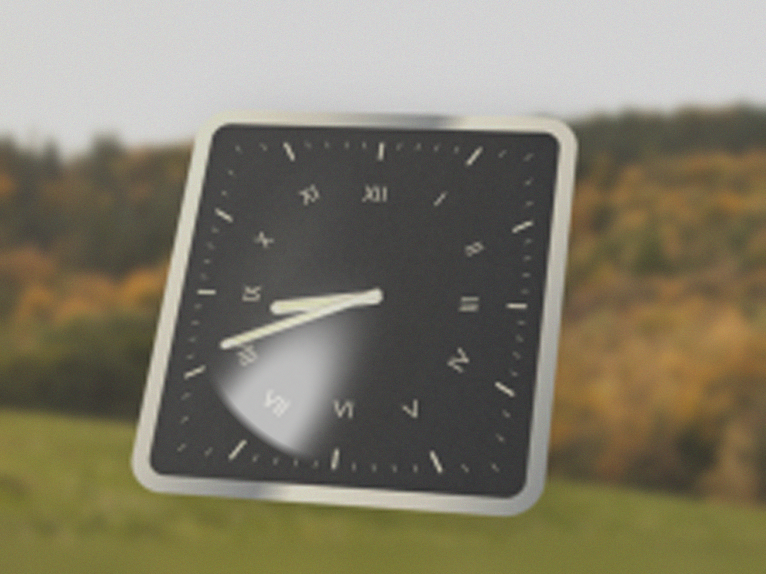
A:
8:41
